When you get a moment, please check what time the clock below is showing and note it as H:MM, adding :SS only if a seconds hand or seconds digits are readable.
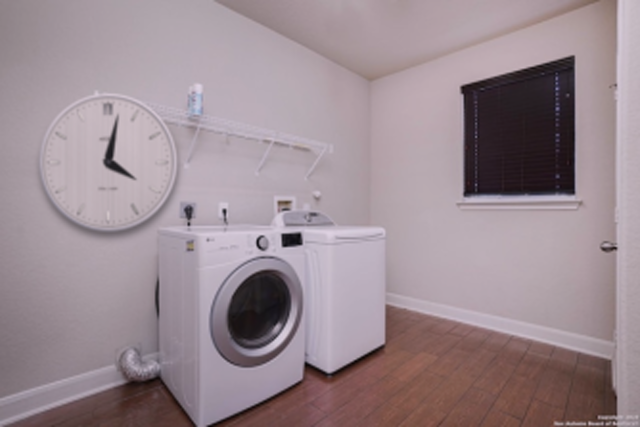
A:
4:02
